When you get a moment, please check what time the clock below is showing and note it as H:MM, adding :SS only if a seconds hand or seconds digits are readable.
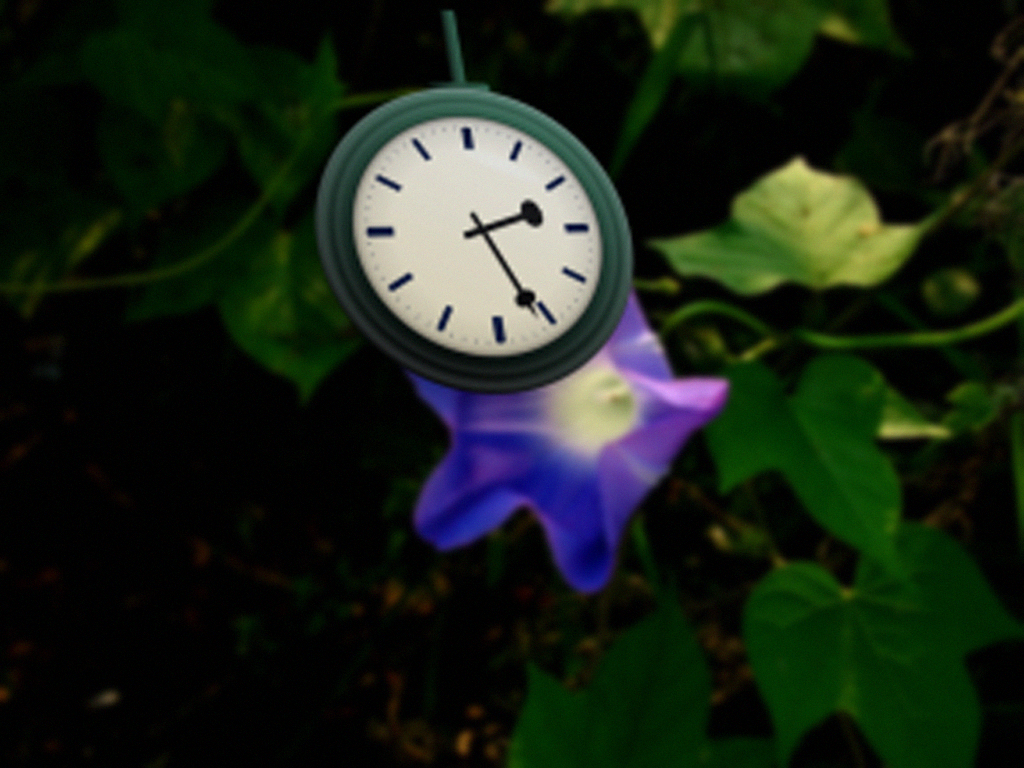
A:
2:26
